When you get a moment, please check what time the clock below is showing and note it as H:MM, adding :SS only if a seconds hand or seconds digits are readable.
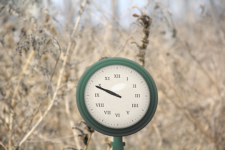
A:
9:49
